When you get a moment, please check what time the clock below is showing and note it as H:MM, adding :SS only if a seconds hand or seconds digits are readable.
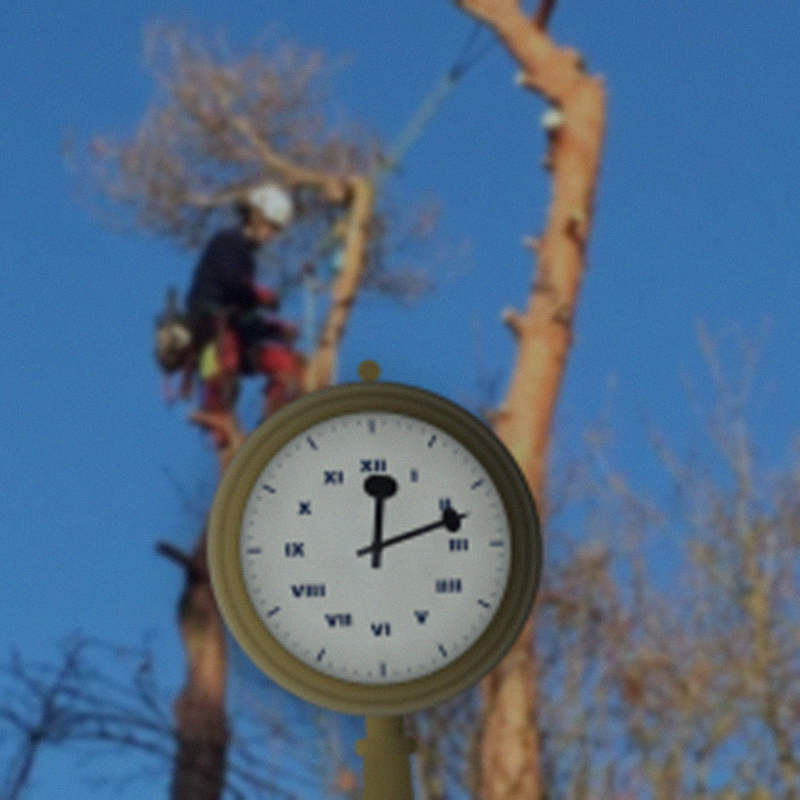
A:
12:12
